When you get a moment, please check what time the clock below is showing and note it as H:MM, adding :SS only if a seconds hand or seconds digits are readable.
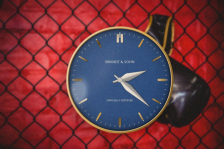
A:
2:22
